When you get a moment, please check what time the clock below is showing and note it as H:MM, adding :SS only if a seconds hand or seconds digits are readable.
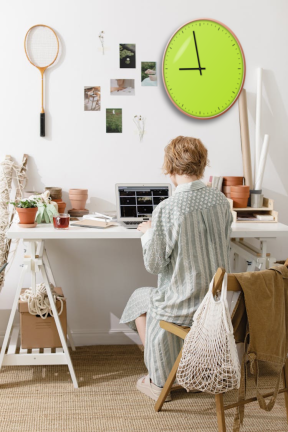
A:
8:58
